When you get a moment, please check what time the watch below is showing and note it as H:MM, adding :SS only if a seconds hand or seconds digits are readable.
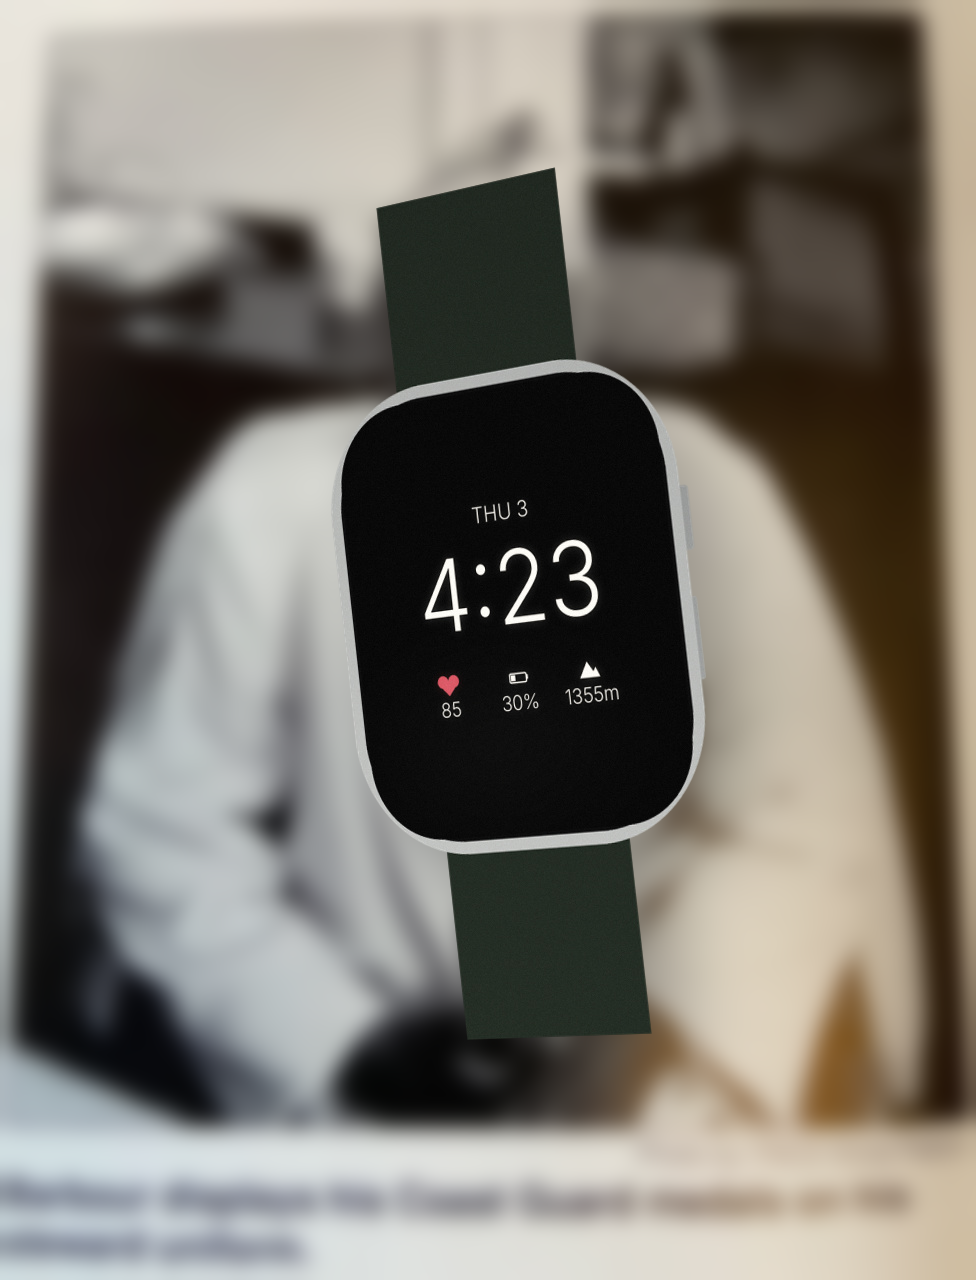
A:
4:23
